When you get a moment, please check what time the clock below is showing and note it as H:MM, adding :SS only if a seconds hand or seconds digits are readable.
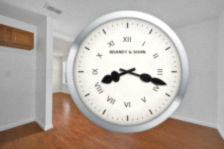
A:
8:18
